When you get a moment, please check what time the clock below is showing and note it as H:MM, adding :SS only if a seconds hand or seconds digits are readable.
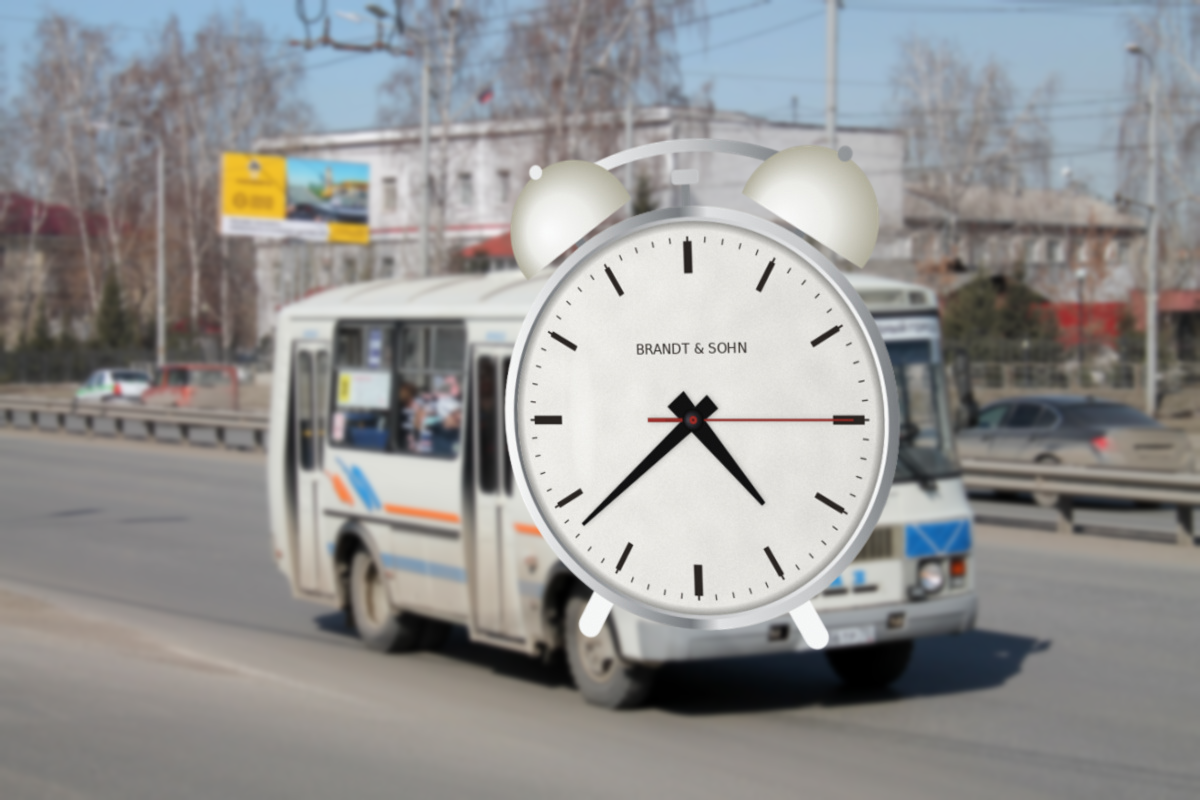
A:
4:38:15
